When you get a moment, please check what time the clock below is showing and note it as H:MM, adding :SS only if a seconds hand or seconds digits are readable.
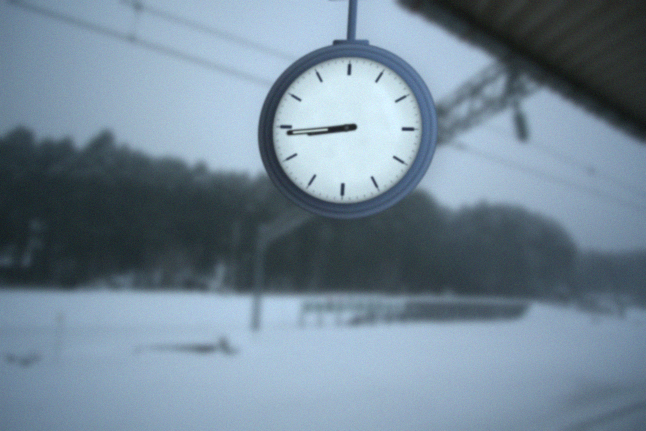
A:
8:44
